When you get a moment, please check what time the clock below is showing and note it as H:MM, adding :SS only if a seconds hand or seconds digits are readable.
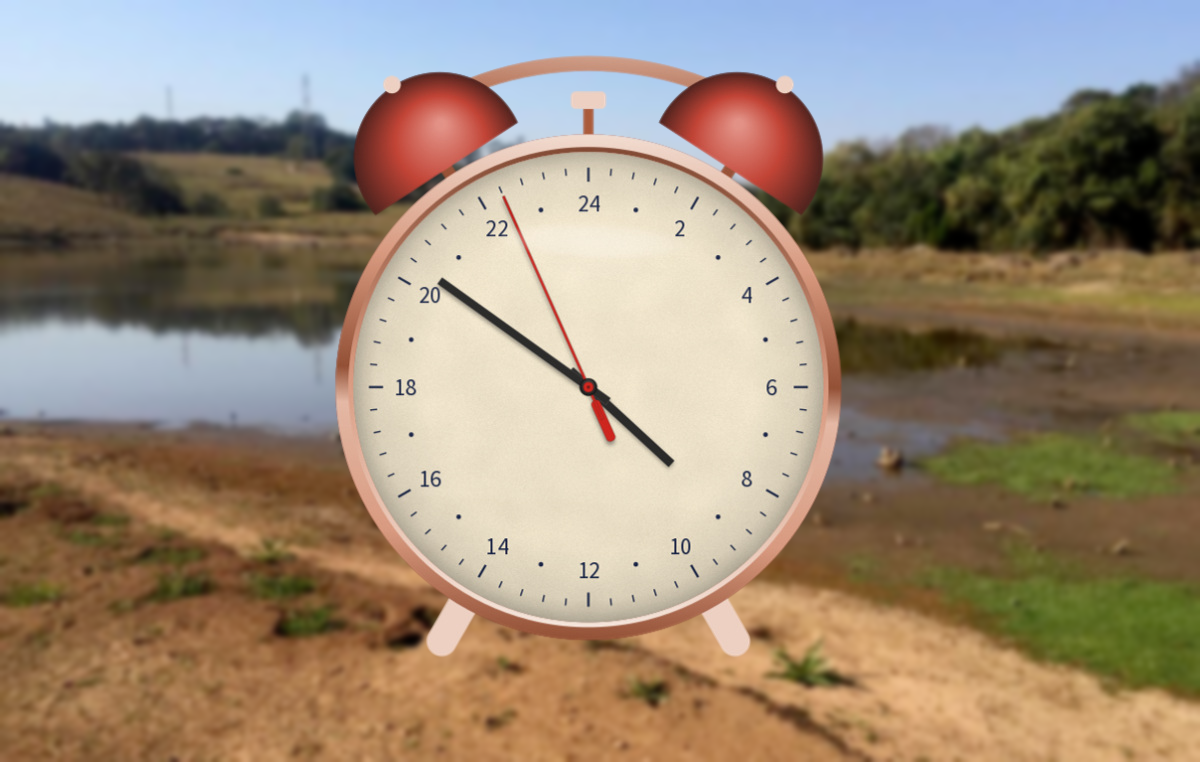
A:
8:50:56
